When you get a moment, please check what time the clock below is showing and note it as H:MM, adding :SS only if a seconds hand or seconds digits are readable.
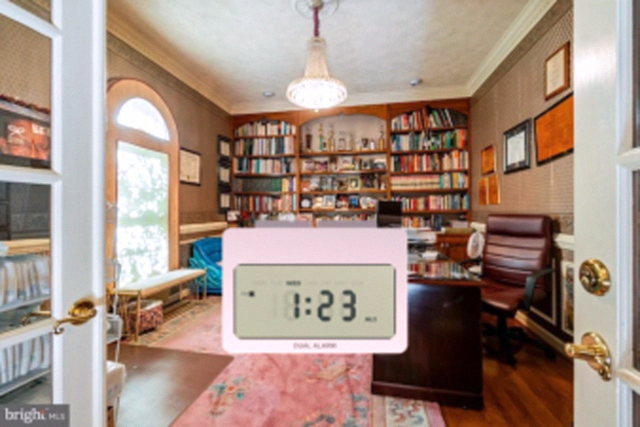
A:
1:23
